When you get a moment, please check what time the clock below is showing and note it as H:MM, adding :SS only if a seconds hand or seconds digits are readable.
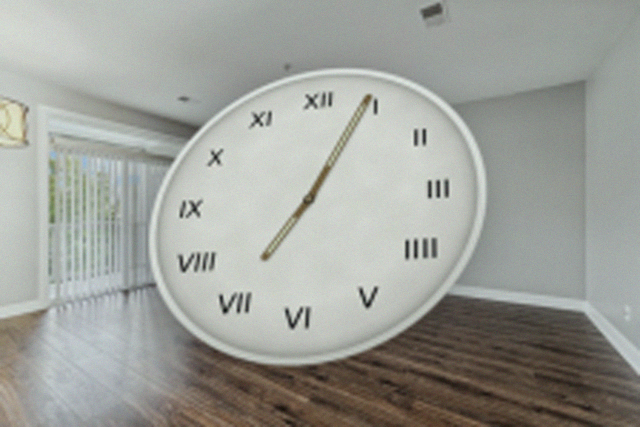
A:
7:04
